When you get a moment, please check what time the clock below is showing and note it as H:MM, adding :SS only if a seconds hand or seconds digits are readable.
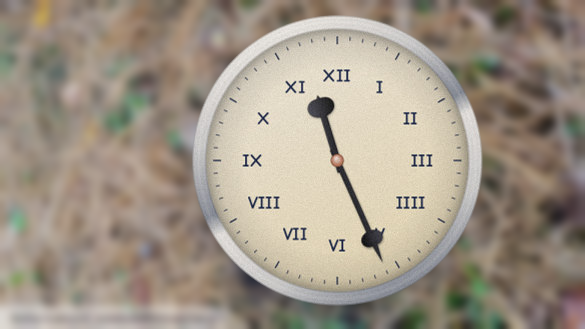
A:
11:26
